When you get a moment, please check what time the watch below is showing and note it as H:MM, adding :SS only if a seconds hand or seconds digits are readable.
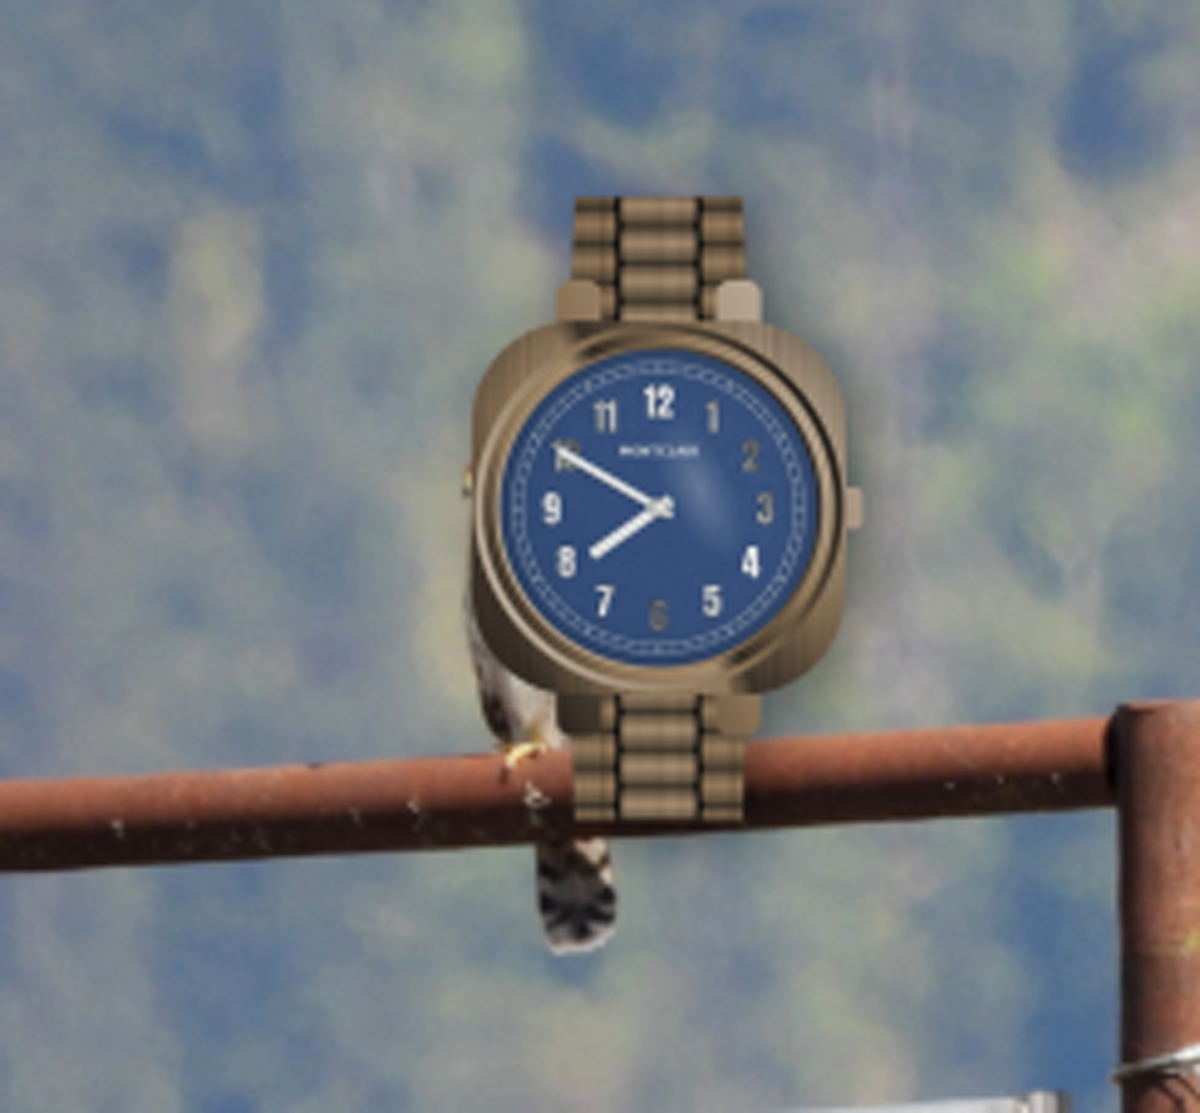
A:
7:50
